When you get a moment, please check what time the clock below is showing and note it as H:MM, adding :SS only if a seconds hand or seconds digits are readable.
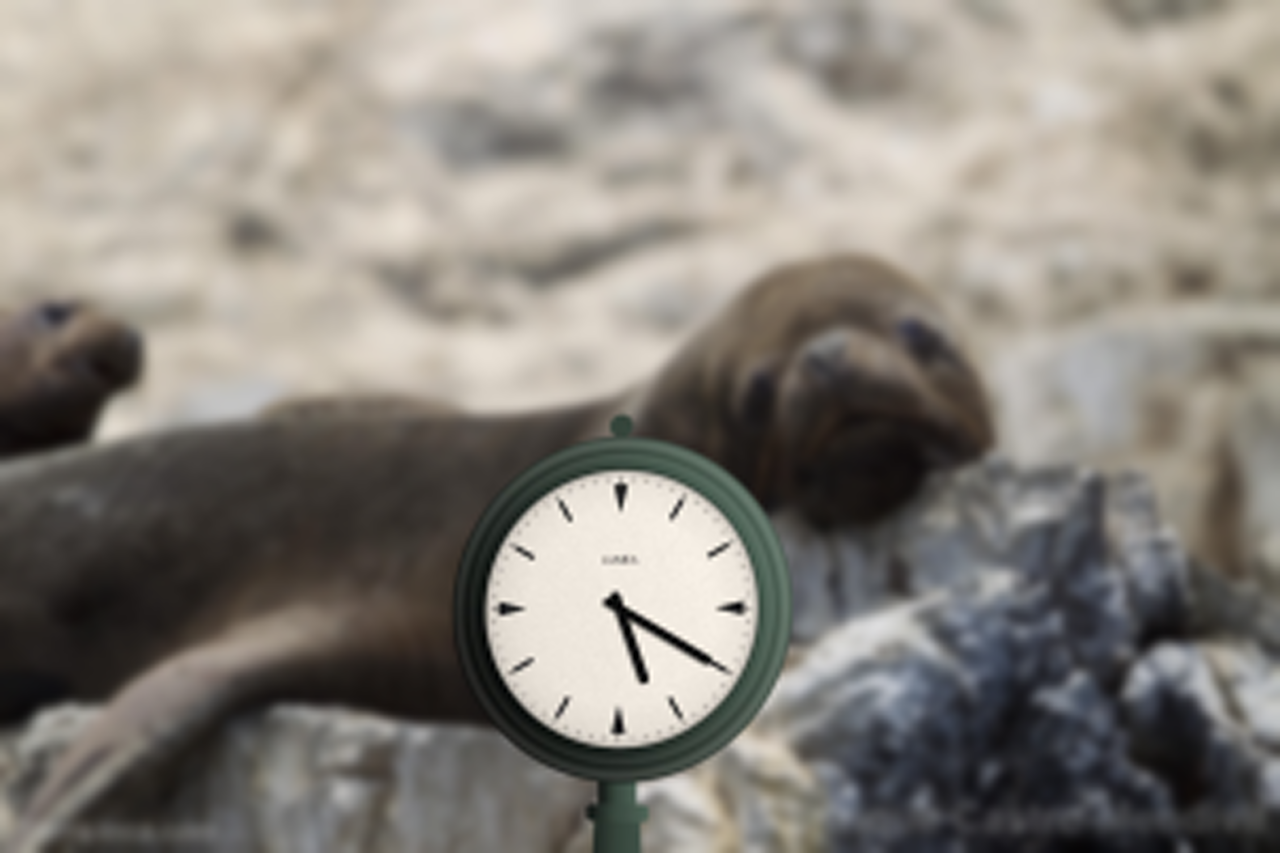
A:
5:20
